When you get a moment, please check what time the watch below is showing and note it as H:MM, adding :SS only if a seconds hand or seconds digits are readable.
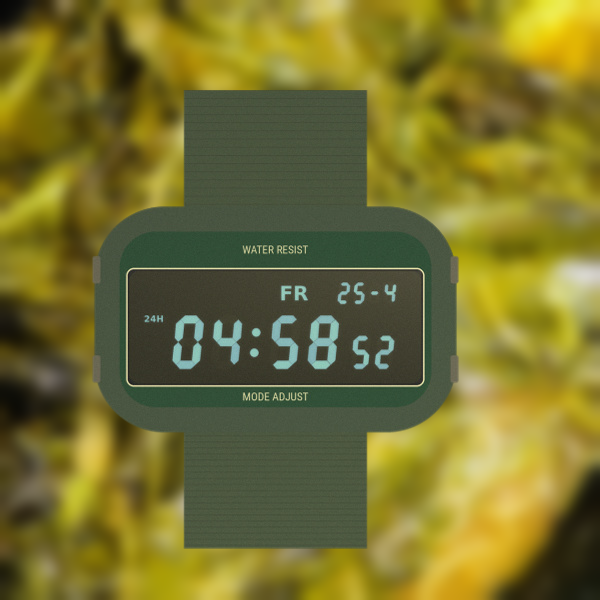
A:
4:58:52
